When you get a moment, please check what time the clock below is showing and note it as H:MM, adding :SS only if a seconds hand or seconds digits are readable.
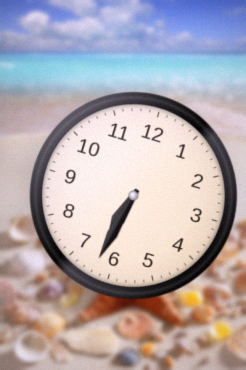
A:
6:32
